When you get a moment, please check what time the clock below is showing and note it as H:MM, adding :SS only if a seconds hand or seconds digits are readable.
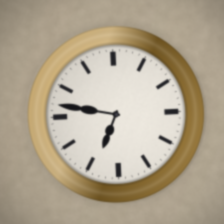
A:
6:47
